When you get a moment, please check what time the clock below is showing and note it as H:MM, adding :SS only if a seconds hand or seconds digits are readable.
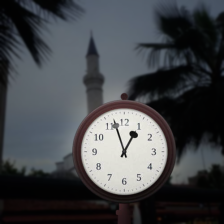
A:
12:57
